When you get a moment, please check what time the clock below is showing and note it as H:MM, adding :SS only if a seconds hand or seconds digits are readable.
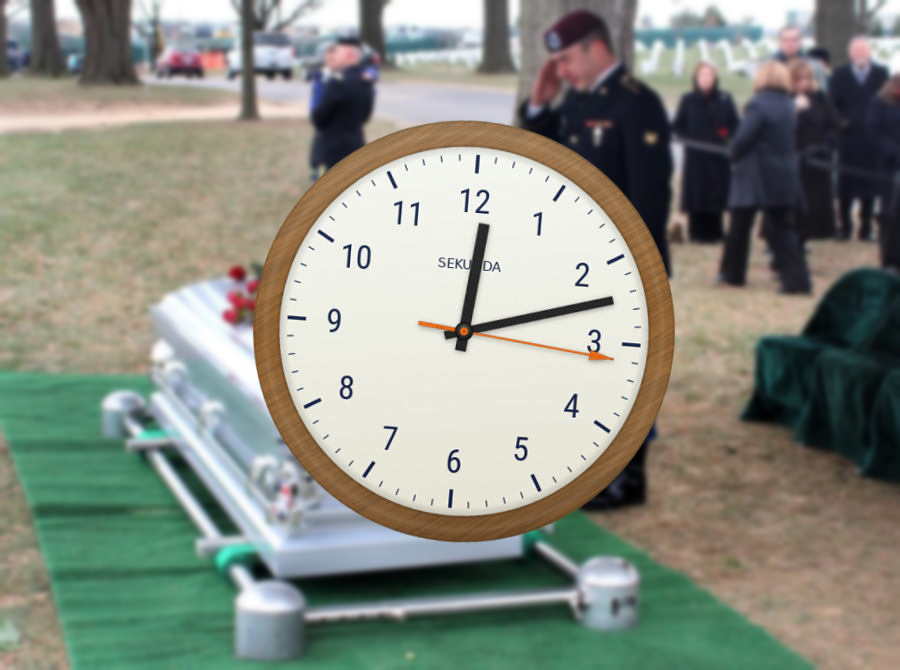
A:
12:12:16
